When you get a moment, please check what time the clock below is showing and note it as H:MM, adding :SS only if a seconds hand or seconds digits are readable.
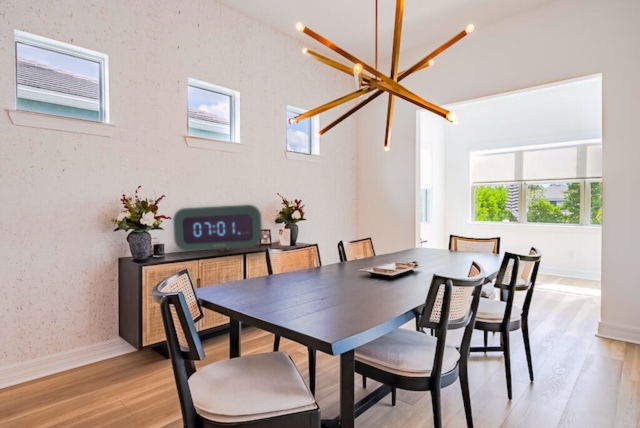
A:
7:01
